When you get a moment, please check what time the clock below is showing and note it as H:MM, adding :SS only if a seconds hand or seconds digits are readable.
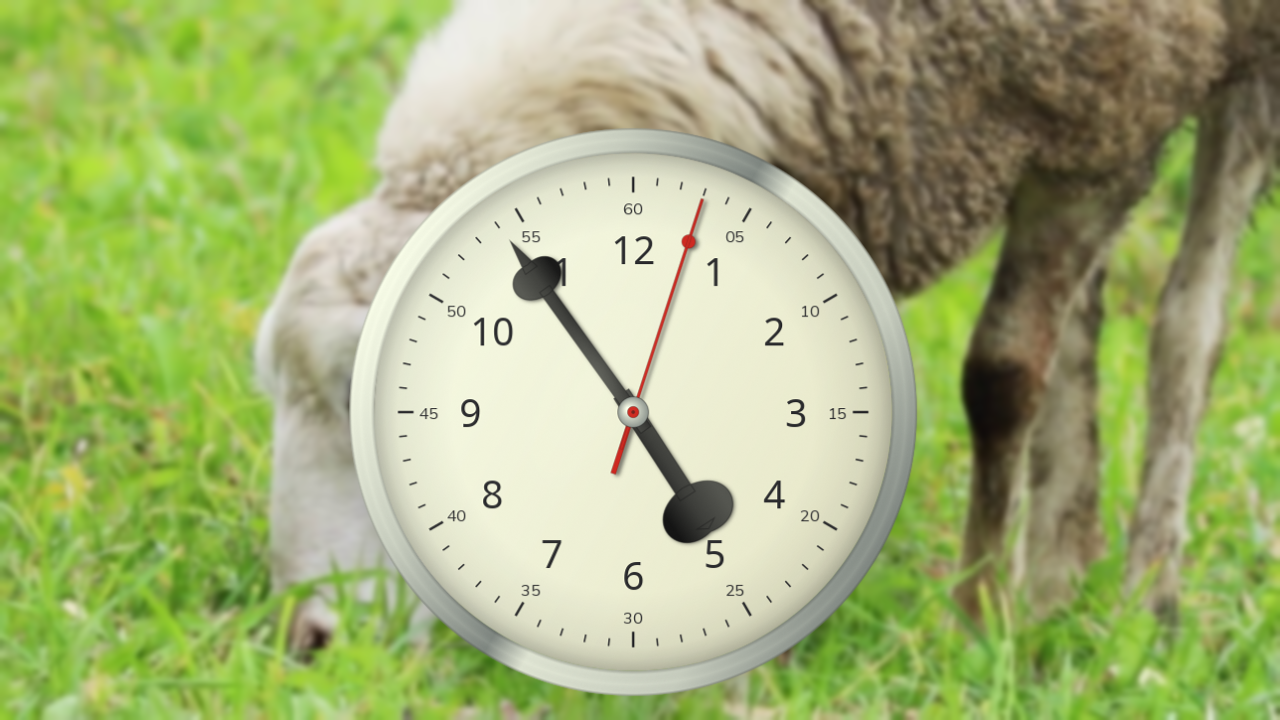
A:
4:54:03
